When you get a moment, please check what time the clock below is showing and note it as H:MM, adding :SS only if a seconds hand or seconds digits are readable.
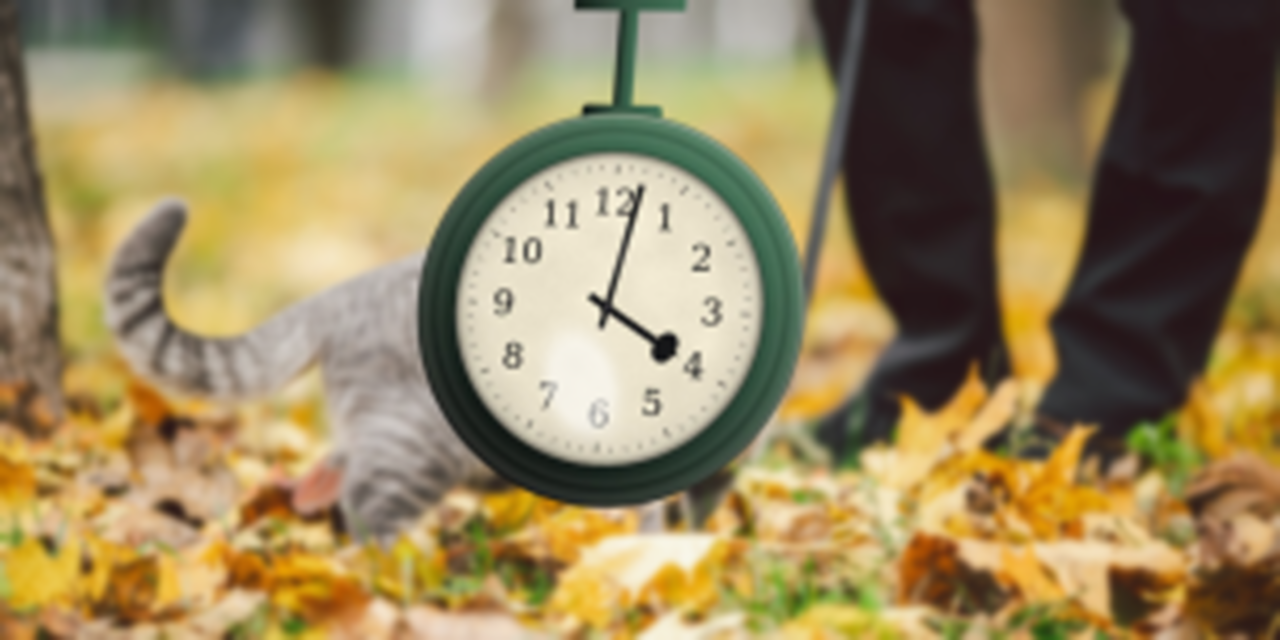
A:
4:02
